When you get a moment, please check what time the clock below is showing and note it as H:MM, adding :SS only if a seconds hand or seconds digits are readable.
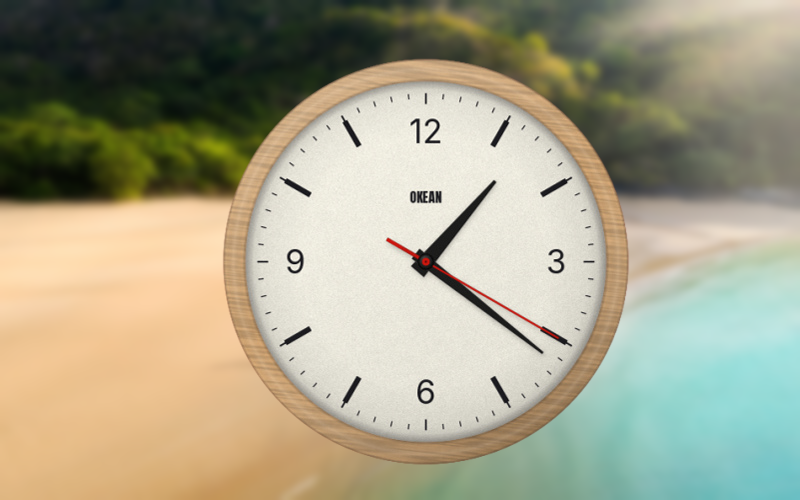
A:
1:21:20
